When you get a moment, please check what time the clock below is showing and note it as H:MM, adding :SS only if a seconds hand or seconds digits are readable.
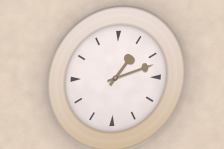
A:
1:12
